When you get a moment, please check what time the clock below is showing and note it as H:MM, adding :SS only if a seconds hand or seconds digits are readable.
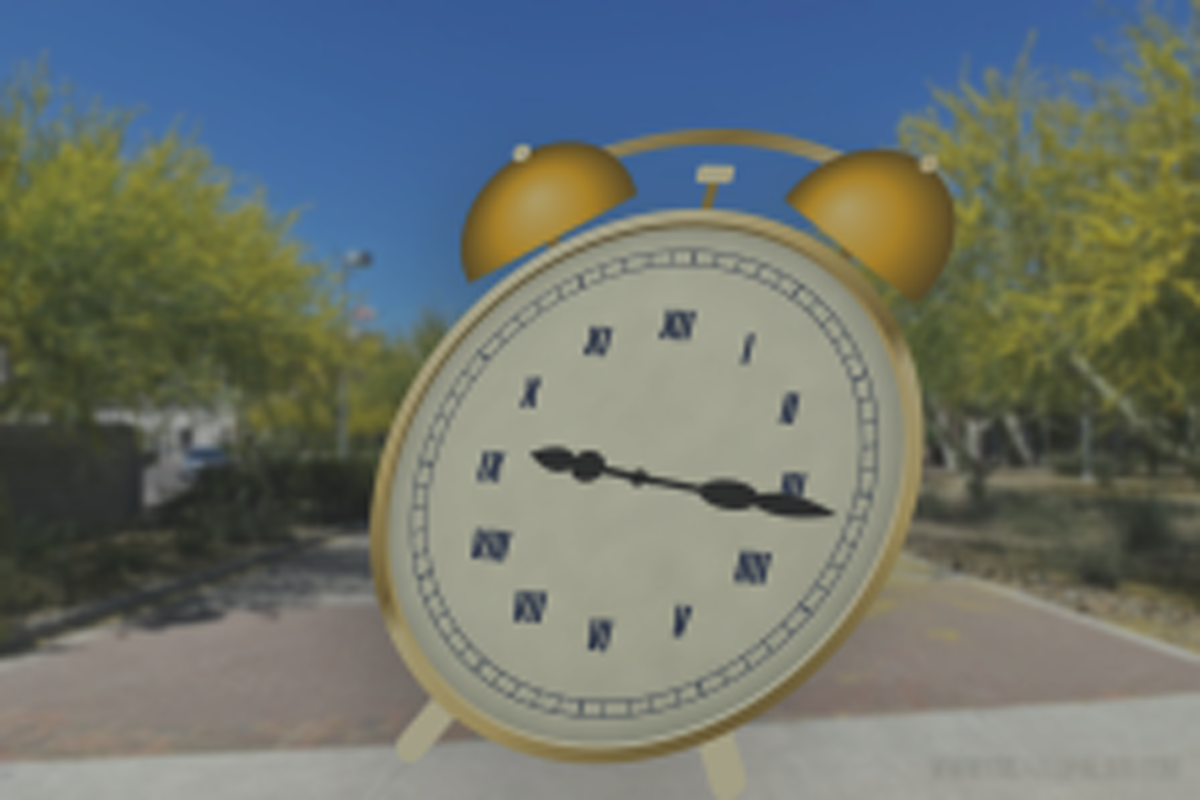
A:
9:16
